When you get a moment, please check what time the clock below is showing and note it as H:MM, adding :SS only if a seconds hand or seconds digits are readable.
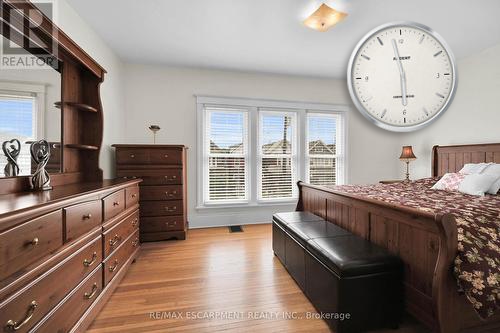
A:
5:58
